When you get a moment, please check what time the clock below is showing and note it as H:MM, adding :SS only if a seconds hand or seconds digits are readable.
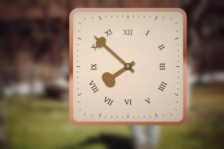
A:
7:52
